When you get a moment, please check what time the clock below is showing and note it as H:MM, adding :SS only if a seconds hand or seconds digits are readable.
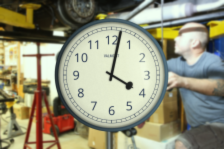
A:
4:02
